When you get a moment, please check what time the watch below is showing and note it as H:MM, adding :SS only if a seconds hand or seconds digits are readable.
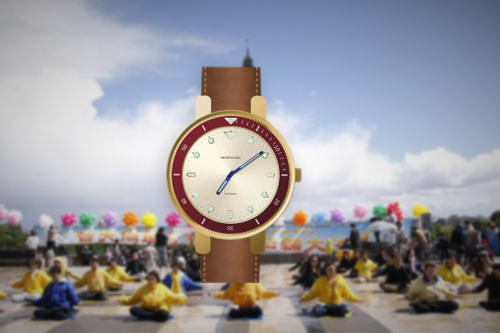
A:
7:09
